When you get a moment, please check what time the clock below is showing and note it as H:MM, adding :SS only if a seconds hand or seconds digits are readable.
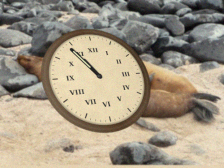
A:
10:54
